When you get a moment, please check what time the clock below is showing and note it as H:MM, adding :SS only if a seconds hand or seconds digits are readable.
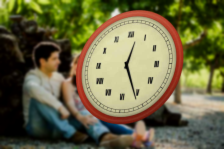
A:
12:26
